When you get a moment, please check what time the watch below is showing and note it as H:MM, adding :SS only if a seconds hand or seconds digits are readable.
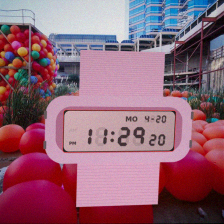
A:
11:29:20
